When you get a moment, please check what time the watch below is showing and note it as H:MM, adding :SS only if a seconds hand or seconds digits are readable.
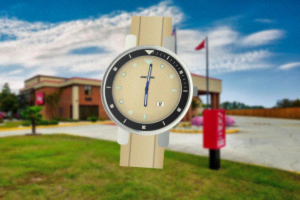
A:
6:01
